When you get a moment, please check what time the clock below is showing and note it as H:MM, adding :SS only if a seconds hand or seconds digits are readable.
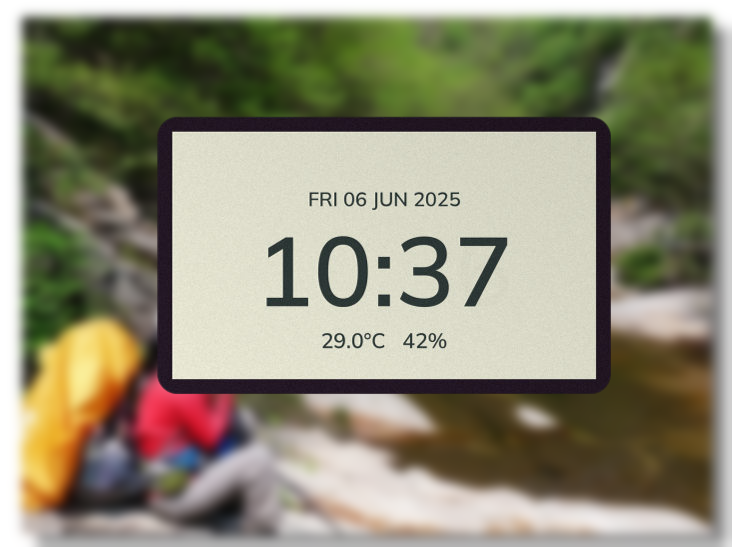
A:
10:37
